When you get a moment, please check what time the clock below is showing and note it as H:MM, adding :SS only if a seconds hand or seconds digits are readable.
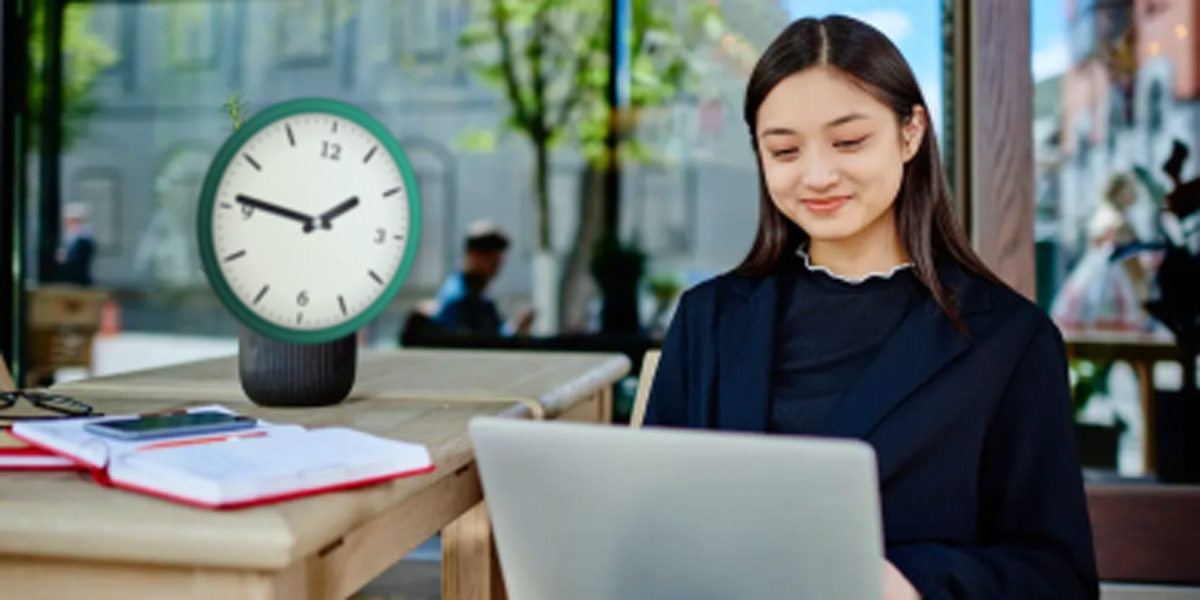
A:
1:46
